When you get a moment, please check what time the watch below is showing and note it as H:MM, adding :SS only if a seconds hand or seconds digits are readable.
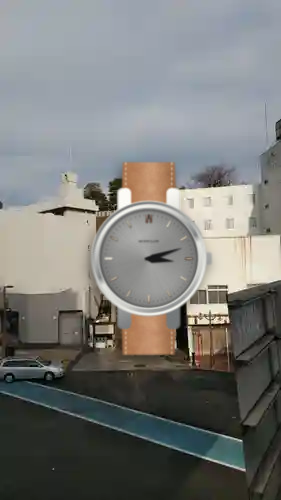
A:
3:12
